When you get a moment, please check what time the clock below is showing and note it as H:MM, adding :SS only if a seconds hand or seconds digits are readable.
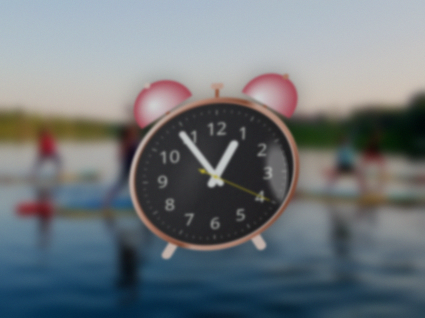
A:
12:54:20
